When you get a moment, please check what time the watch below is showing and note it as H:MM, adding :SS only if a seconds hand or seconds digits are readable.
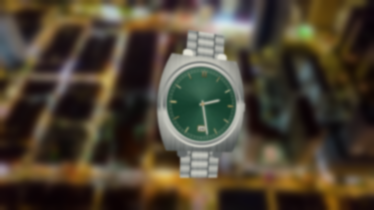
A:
2:28
